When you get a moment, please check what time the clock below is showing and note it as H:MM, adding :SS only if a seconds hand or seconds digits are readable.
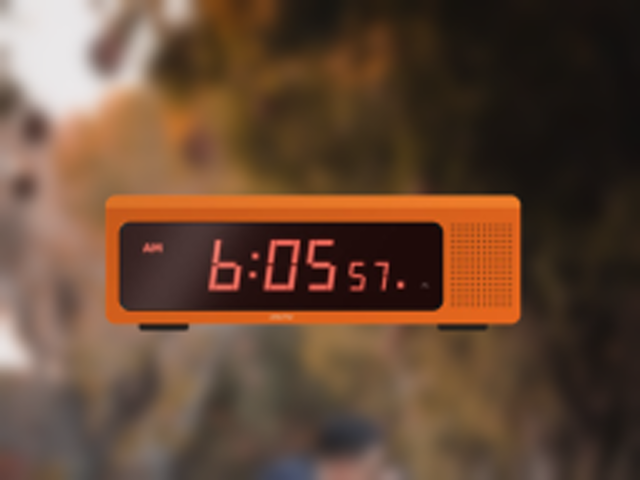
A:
6:05:57
